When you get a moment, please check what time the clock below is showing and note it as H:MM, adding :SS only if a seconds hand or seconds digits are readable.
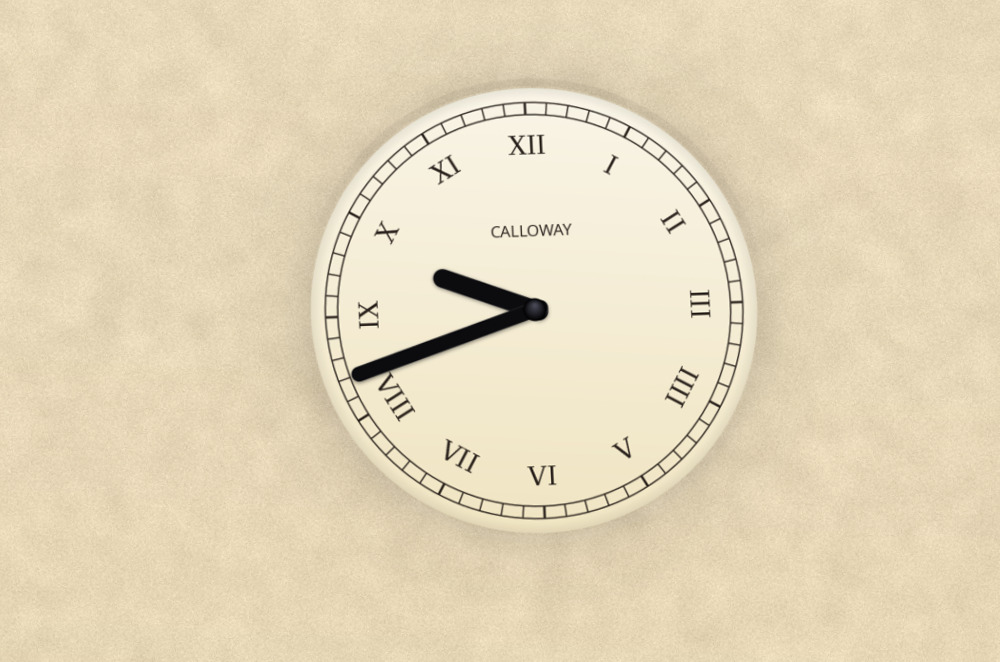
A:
9:42
